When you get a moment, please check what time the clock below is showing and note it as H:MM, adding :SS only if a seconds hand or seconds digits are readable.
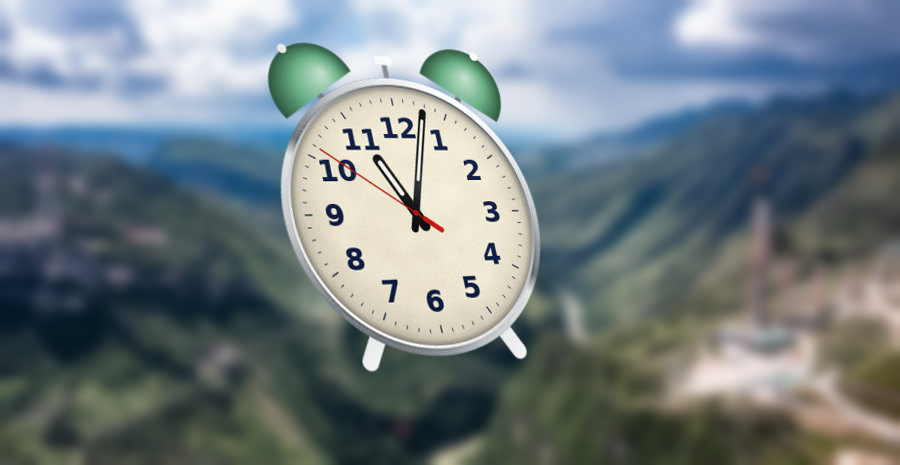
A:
11:02:51
